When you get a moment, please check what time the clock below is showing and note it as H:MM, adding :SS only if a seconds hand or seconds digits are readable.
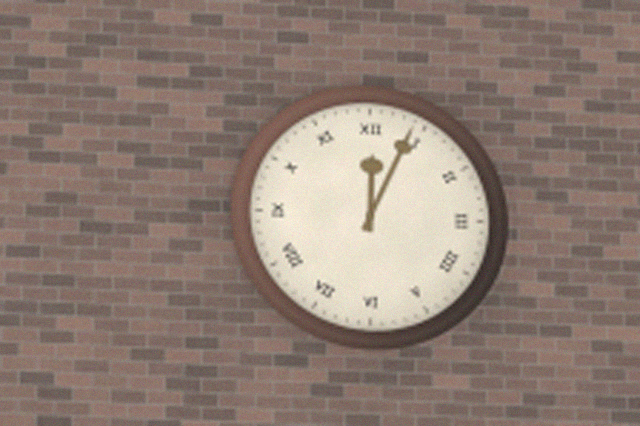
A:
12:04
